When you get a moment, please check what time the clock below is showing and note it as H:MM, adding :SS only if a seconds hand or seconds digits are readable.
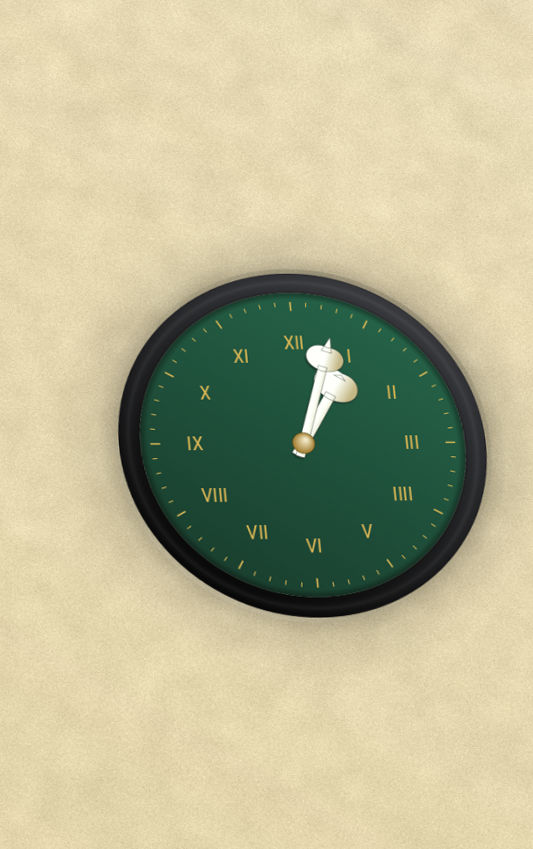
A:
1:03
